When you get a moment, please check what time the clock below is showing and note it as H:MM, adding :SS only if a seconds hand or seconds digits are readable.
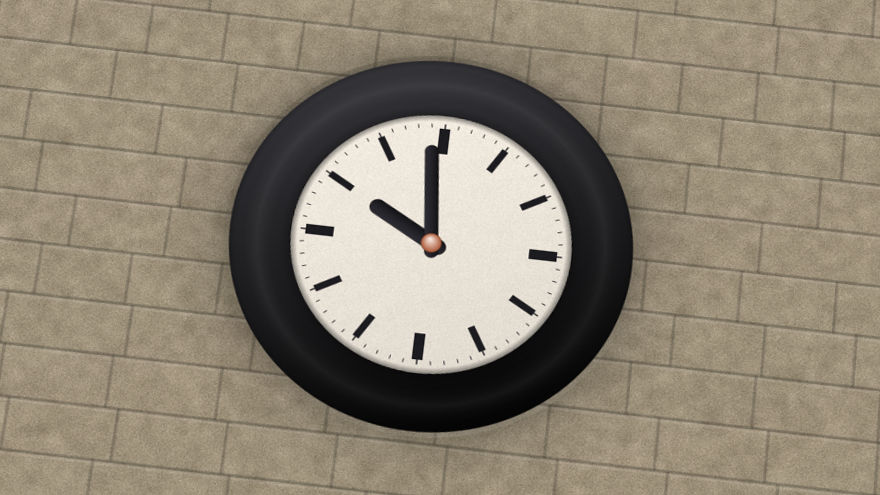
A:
9:59
